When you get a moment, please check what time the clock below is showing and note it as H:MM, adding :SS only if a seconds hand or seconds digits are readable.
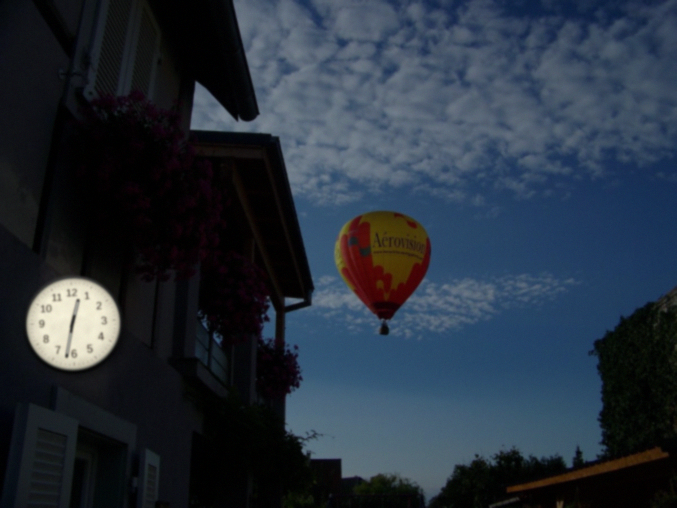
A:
12:32
